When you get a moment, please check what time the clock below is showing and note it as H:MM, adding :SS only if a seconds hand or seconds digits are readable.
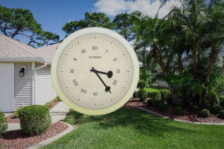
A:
3:24
